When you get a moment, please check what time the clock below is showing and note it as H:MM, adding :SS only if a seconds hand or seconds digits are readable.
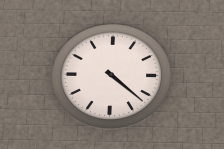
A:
4:22
